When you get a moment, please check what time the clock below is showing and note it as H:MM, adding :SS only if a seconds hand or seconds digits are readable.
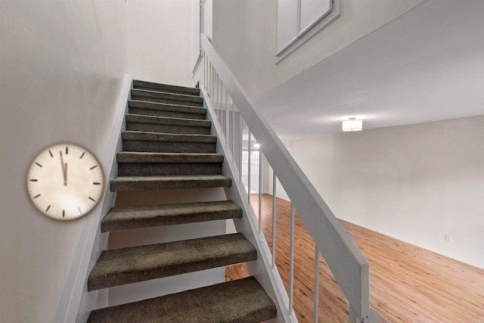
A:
11:58
